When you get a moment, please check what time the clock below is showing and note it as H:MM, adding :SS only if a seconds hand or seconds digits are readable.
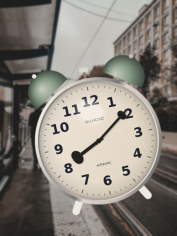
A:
8:09
